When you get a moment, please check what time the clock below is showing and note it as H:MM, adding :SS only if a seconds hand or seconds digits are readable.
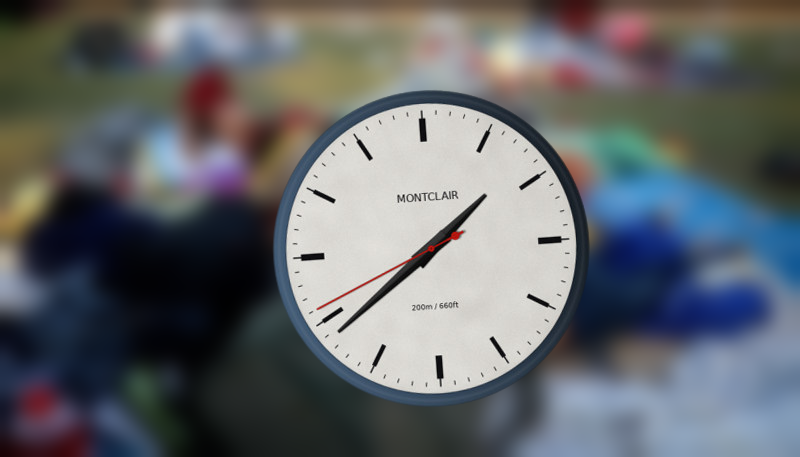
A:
1:38:41
